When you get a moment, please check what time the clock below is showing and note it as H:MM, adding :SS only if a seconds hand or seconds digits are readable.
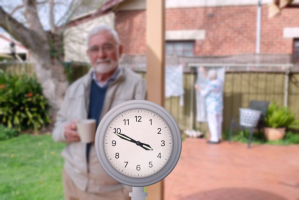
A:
3:49
